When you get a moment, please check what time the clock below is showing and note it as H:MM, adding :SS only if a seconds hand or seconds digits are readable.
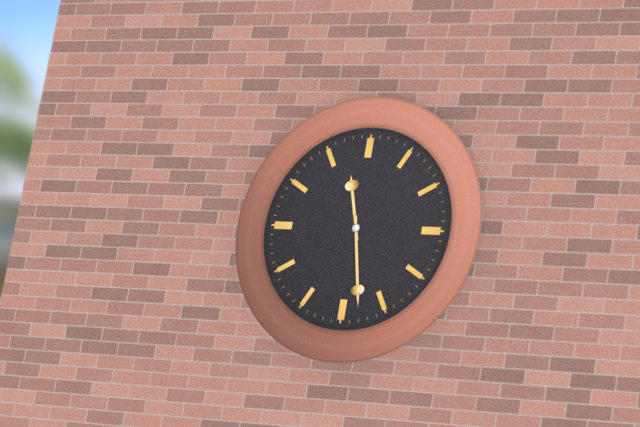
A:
11:28
